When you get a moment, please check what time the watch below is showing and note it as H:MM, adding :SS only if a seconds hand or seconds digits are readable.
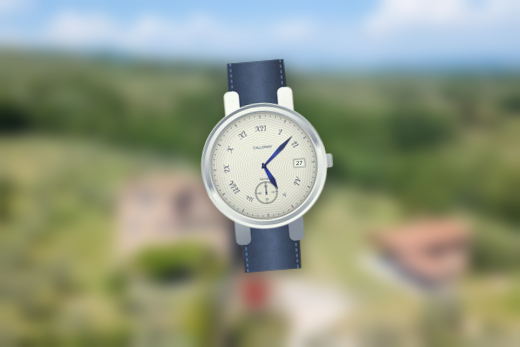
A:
5:08
